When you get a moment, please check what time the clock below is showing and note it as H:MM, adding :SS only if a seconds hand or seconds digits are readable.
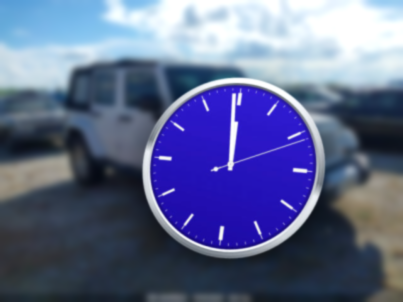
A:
11:59:11
